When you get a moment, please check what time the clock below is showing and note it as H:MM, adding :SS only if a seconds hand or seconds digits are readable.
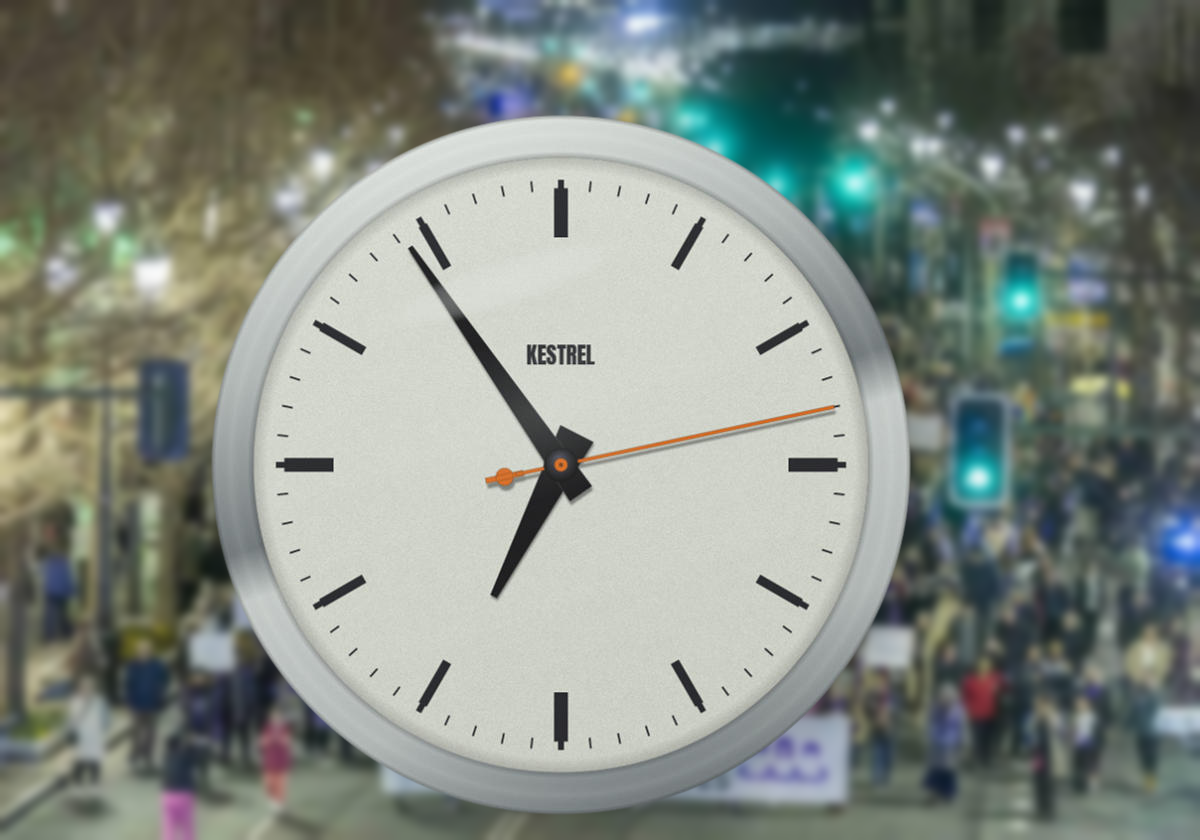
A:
6:54:13
